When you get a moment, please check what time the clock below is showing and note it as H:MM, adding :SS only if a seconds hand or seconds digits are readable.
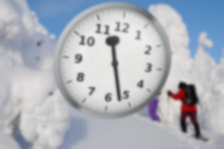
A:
11:27
